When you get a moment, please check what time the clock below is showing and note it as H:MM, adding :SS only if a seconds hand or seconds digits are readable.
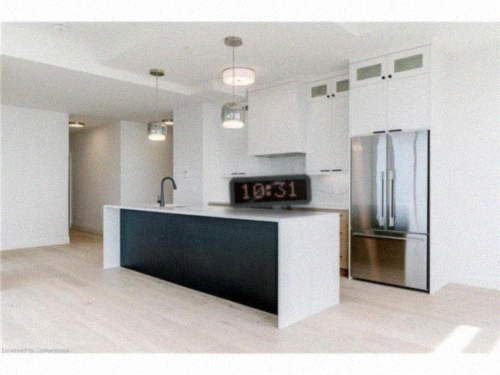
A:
10:31
